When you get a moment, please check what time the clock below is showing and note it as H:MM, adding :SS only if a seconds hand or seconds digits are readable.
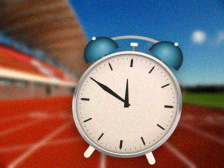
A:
11:50
